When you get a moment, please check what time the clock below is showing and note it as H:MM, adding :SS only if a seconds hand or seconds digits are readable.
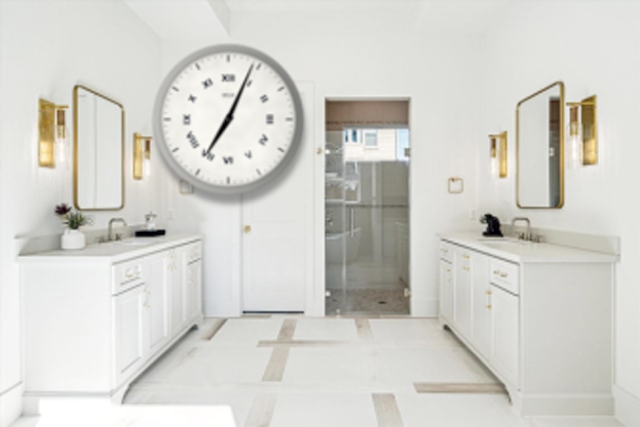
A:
7:04
